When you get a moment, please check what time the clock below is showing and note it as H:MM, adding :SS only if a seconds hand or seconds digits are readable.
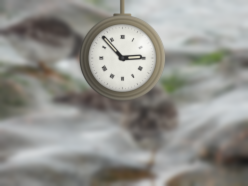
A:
2:53
